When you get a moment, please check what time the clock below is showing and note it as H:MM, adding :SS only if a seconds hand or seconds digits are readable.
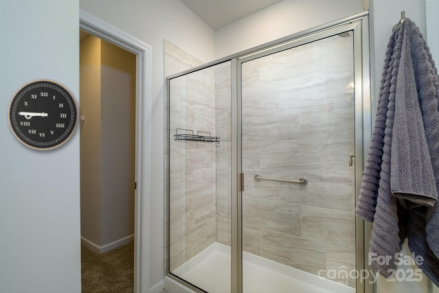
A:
8:45
